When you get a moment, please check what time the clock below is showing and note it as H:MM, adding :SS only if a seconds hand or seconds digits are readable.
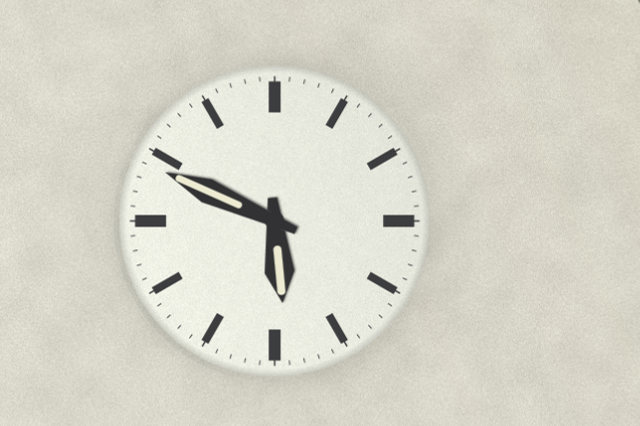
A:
5:49
